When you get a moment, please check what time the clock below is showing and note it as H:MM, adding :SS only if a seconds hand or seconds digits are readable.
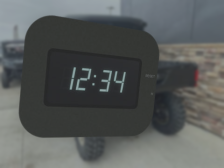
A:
12:34
